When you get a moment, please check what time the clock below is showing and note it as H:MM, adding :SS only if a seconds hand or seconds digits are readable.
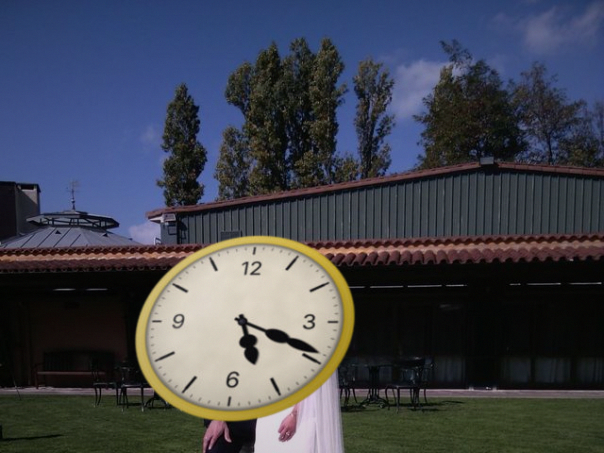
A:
5:19
